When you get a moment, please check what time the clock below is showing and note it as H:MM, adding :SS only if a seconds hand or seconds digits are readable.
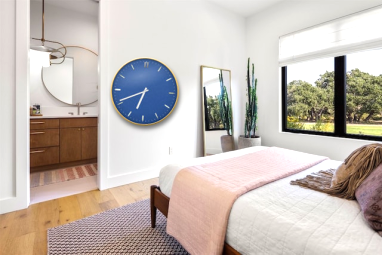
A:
6:41
